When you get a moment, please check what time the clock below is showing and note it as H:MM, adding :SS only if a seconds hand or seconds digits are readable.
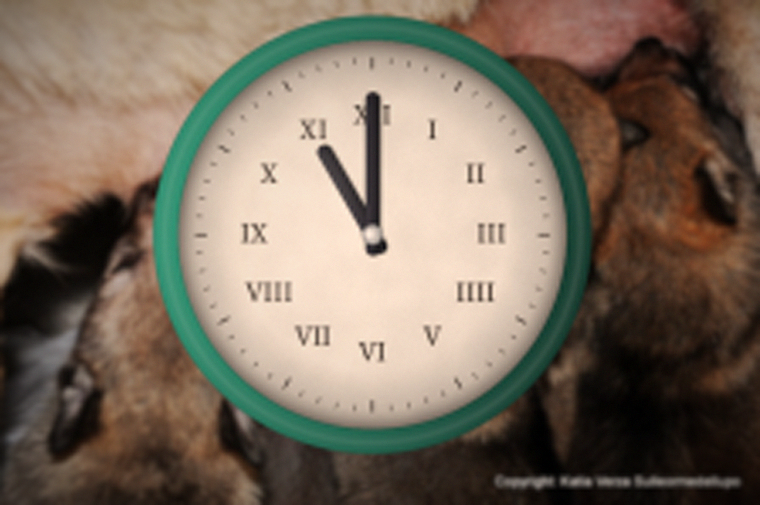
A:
11:00
